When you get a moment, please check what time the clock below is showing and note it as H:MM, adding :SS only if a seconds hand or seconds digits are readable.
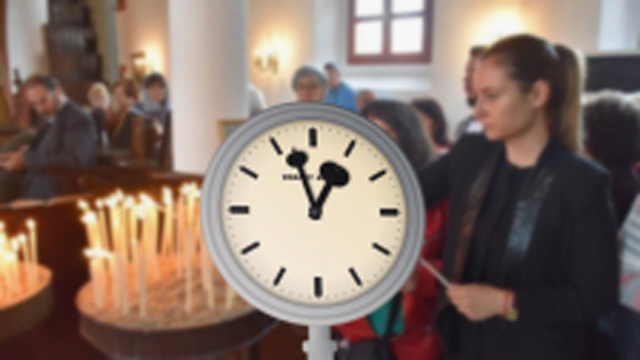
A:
12:57
